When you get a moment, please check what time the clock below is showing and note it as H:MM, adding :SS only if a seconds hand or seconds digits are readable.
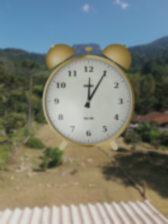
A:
12:05
